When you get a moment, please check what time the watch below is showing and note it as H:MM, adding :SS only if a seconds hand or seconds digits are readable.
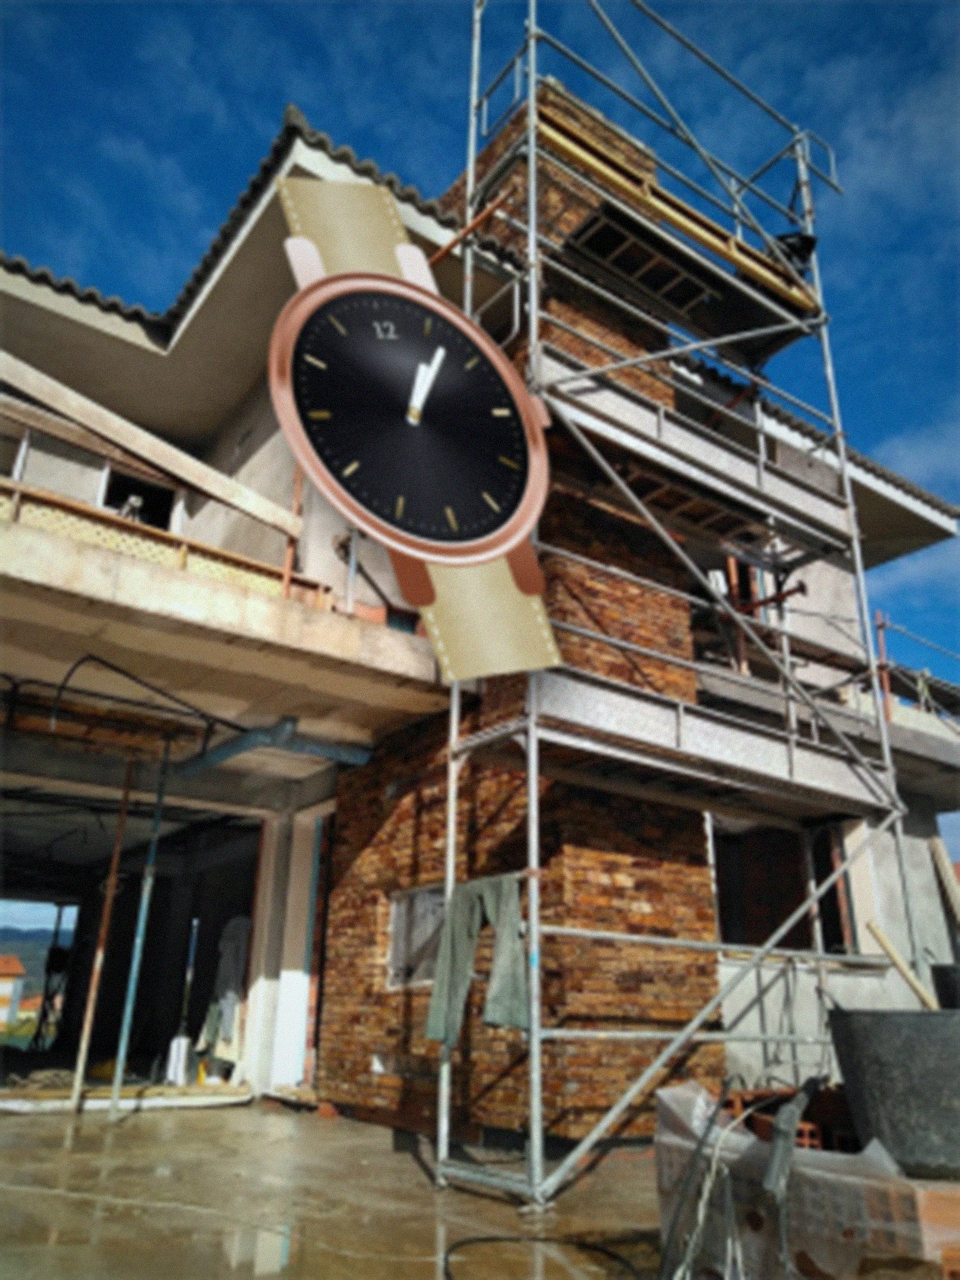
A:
1:07
